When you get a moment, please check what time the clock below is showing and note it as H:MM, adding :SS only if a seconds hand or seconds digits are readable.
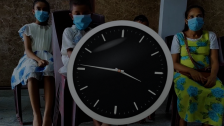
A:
3:46
